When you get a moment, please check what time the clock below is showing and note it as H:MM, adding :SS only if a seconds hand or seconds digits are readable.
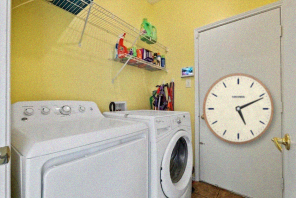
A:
5:11
